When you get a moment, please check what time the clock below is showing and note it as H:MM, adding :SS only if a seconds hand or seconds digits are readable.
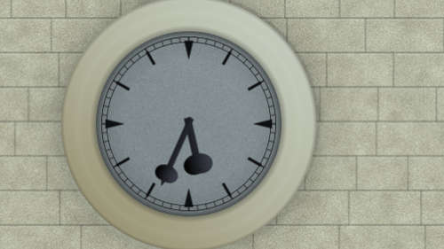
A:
5:34
